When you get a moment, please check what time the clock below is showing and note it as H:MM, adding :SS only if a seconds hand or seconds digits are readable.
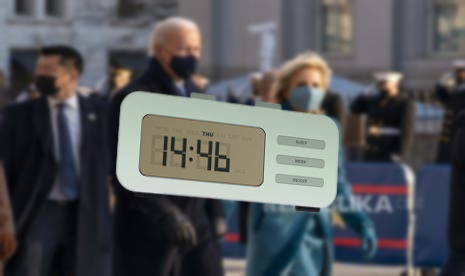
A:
14:46
